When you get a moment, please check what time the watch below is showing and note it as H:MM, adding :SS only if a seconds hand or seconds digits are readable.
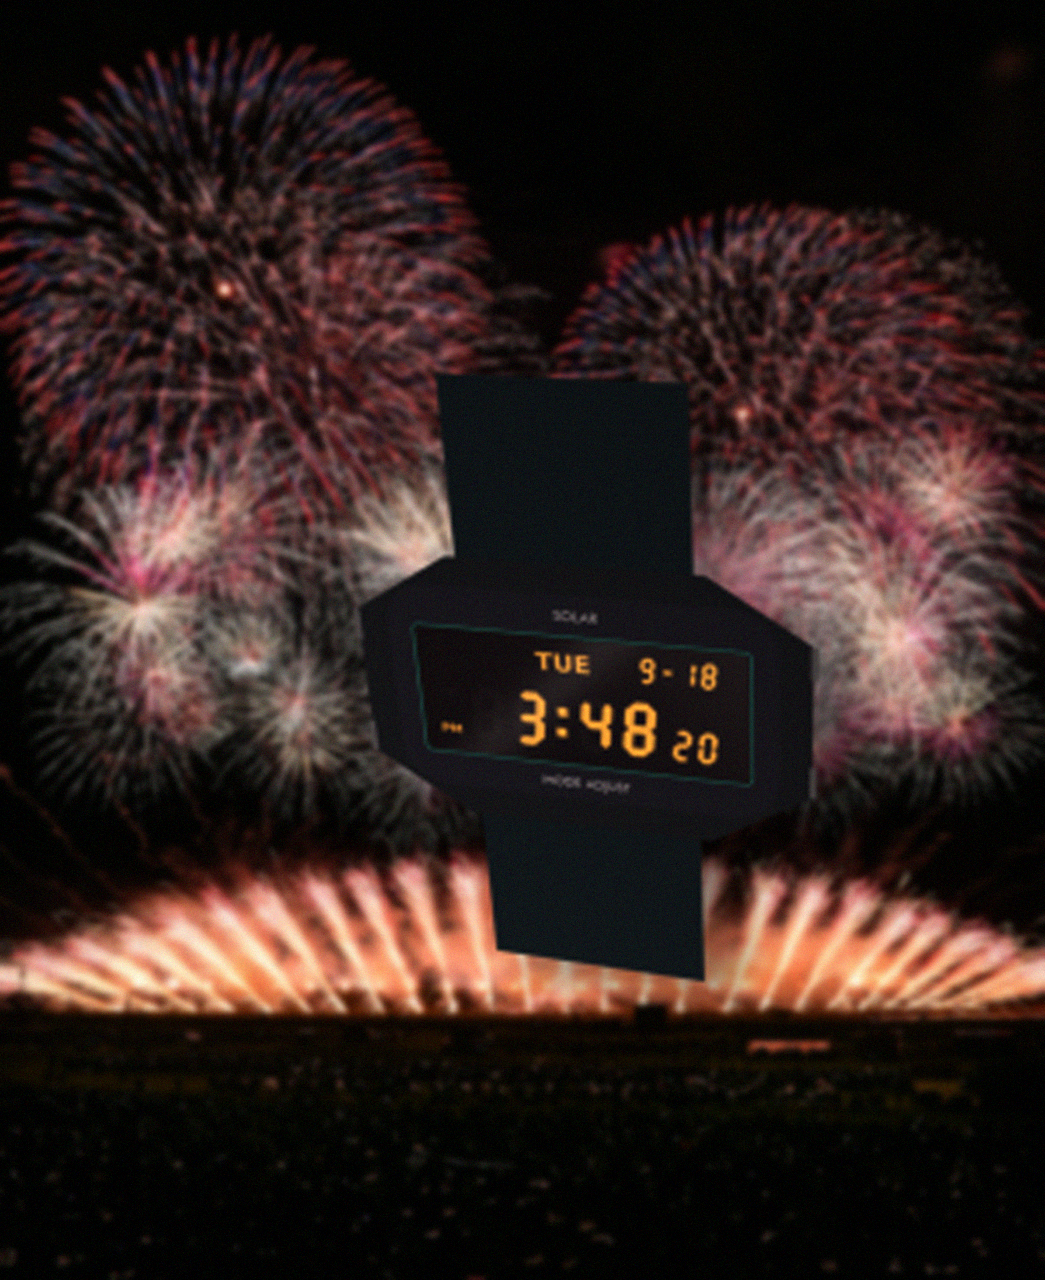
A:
3:48:20
